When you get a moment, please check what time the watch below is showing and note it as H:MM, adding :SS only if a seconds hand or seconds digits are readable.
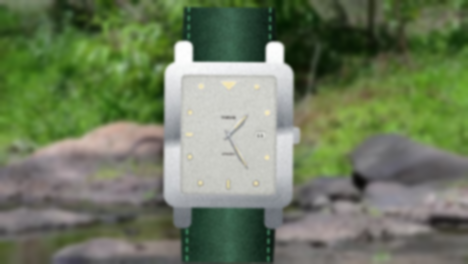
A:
1:25
